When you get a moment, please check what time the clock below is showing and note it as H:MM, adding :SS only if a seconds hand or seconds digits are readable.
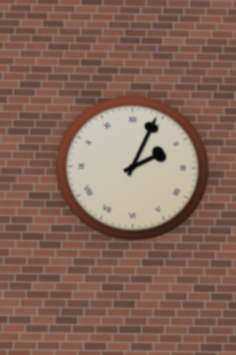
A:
2:04
